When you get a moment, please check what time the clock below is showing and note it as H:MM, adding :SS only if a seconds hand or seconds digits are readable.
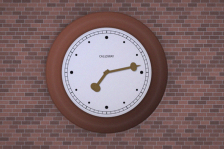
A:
7:13
